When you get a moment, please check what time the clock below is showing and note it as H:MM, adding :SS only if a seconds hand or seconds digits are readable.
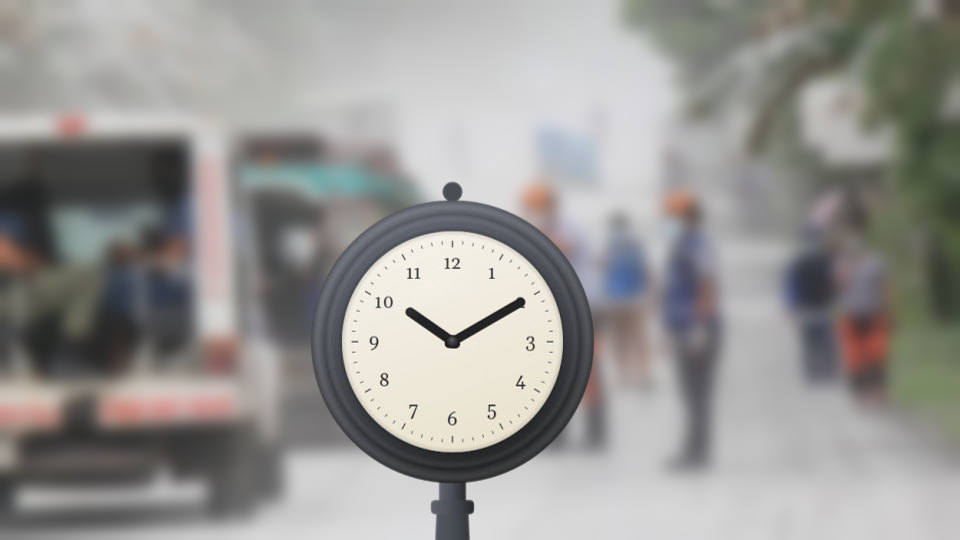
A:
10:10
